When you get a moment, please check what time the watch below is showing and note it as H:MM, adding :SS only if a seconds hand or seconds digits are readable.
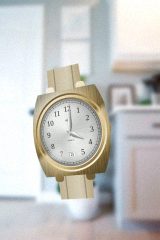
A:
4:01
